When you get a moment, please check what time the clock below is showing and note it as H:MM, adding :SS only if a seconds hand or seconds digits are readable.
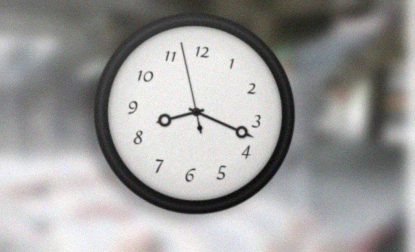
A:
8:17:57
